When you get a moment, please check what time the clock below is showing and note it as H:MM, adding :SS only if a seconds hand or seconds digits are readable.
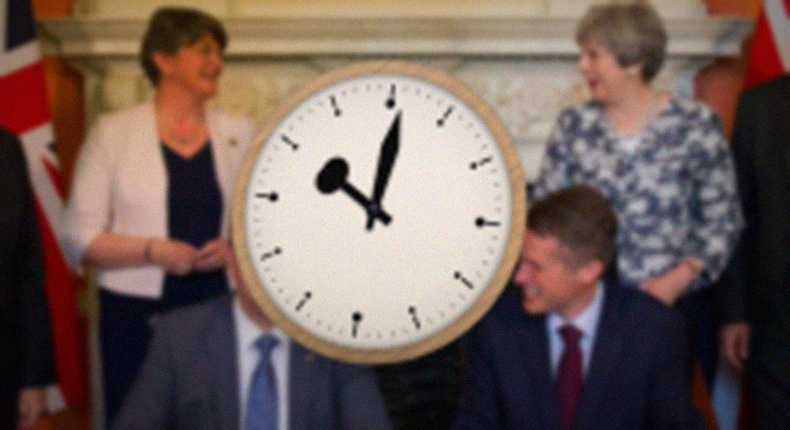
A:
10:01
